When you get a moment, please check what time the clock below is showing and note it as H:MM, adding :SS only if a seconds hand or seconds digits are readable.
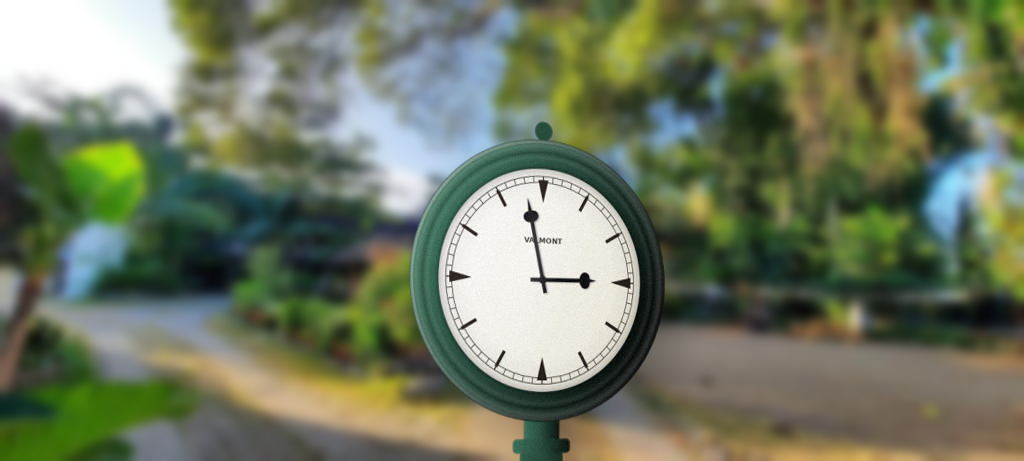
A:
2:58
